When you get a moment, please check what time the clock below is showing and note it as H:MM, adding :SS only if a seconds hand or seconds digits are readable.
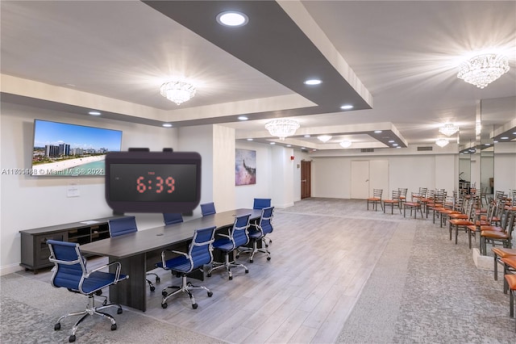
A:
6:39
